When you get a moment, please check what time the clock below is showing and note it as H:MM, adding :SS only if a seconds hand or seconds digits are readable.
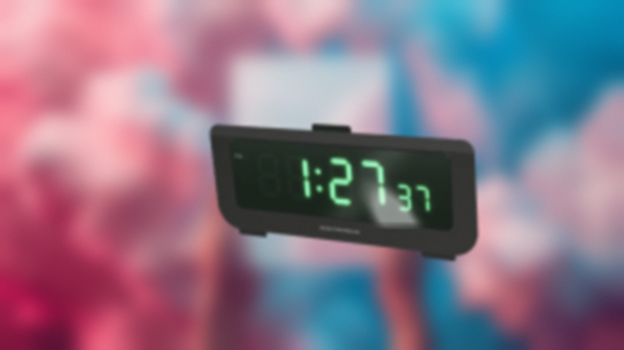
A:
1:27:37
